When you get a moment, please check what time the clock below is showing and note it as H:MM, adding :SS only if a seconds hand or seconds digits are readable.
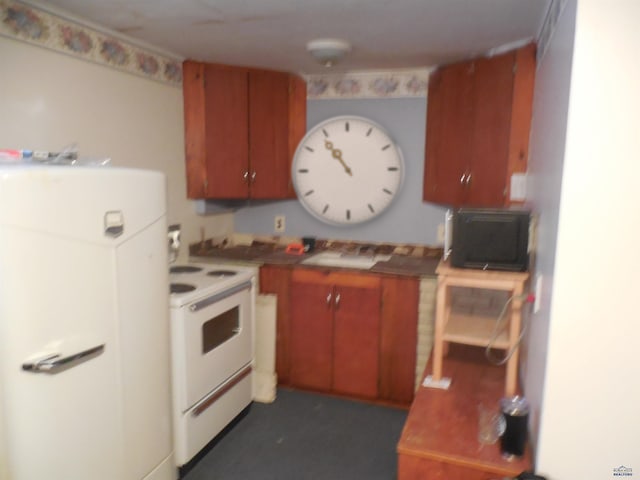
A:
10:54
